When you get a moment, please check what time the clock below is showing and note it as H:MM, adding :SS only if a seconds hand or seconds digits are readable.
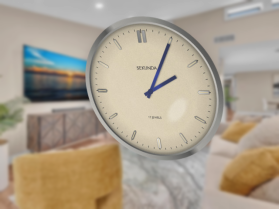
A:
2:05
